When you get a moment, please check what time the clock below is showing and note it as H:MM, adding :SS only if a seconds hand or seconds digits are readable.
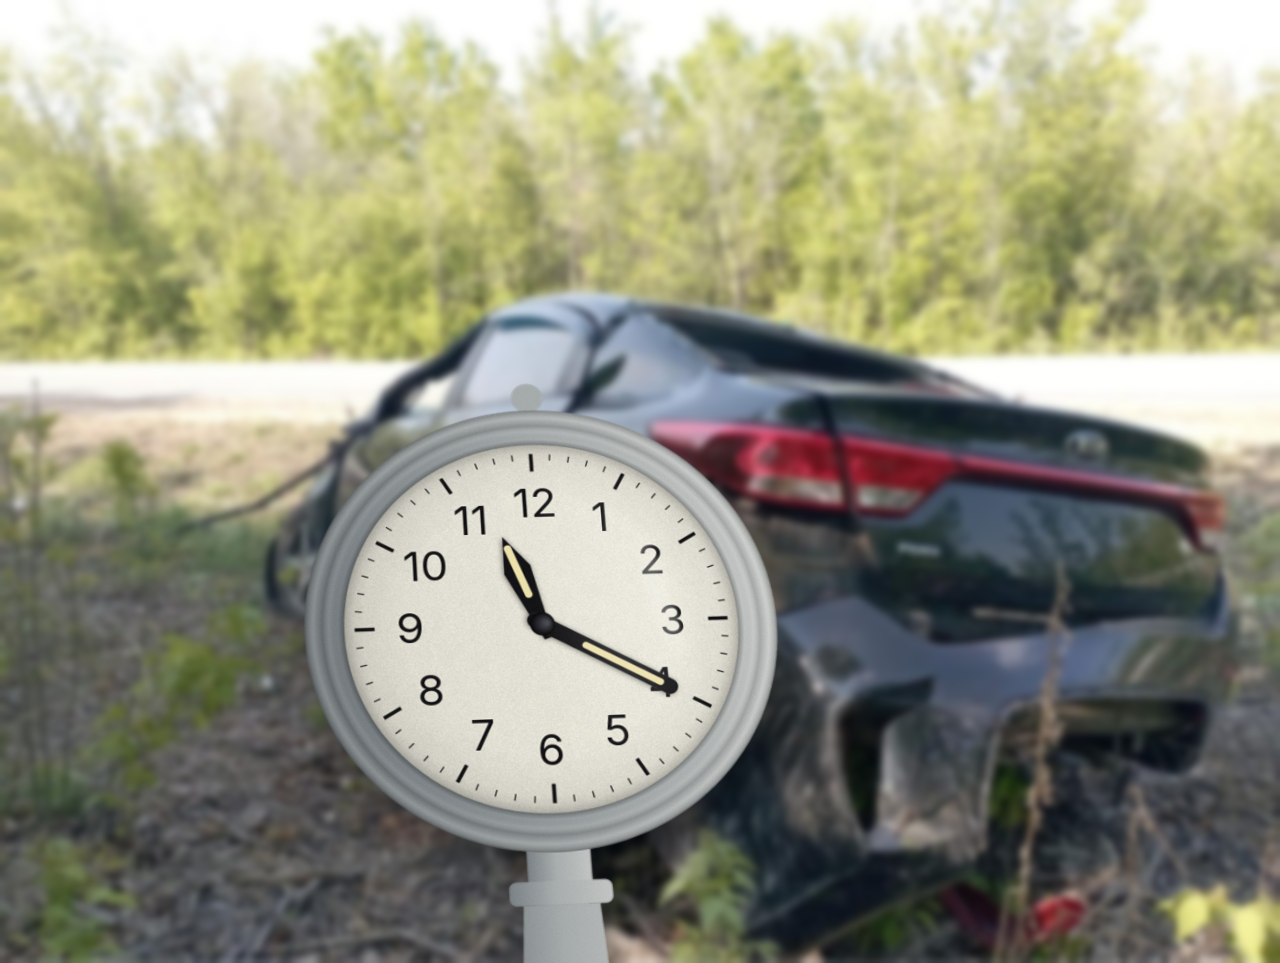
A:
11:20
